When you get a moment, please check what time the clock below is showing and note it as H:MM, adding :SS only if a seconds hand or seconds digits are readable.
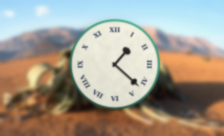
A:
1:22
